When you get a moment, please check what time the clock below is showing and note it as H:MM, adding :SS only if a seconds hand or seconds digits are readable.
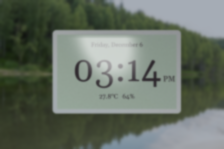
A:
3:14
